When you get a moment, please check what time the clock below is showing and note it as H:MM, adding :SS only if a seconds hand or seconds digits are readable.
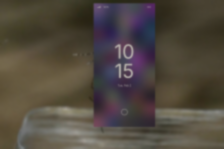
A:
10:15
